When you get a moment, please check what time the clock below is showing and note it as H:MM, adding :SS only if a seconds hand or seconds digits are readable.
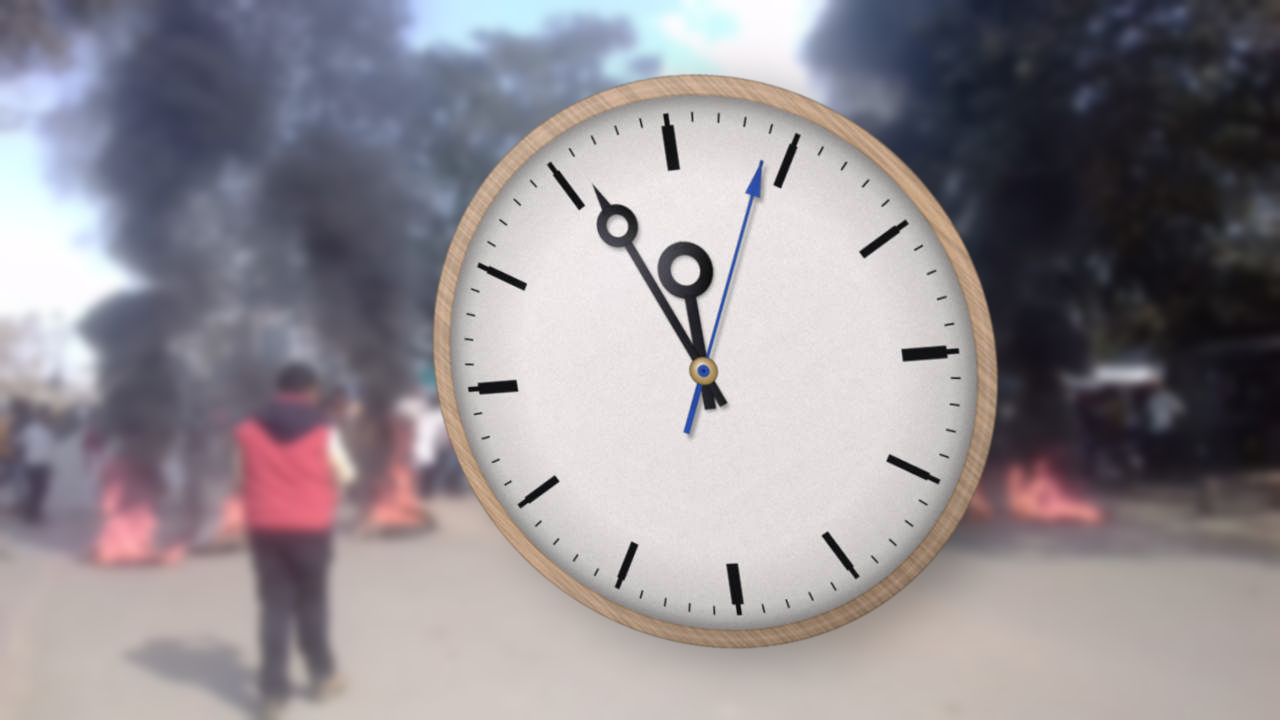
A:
11:56:04
